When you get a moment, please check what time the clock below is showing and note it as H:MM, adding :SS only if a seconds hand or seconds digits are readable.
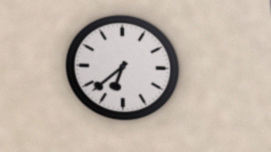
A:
6:38
